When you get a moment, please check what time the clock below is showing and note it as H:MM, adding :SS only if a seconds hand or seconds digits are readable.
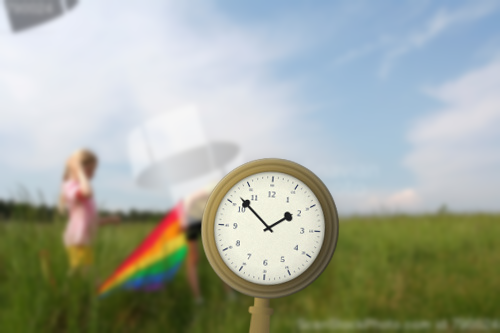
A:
1:52
